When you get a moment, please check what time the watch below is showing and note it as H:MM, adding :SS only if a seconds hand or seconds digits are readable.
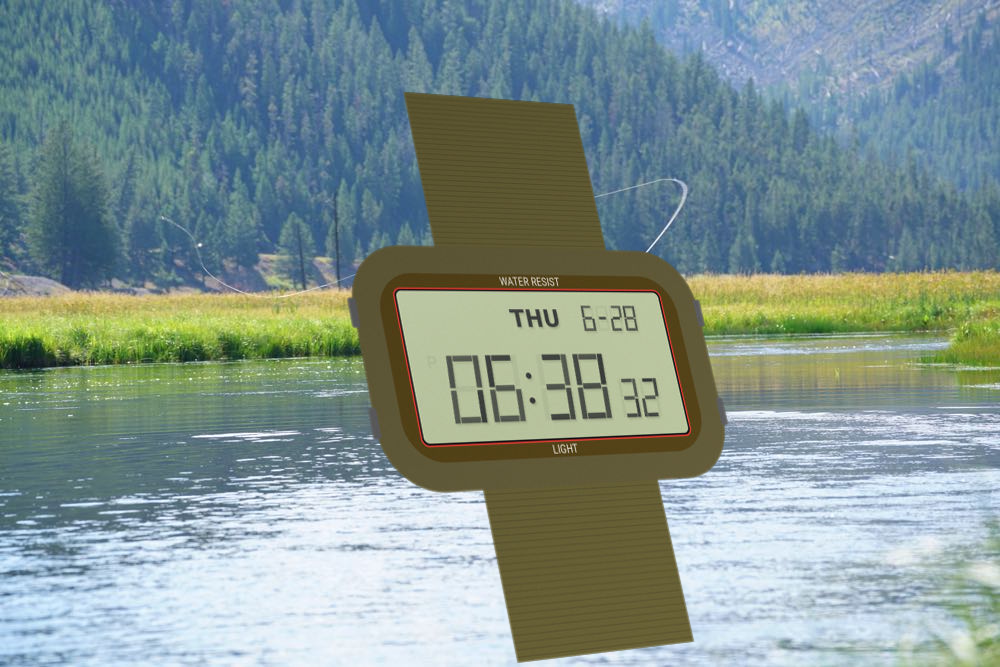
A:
6:38:32
